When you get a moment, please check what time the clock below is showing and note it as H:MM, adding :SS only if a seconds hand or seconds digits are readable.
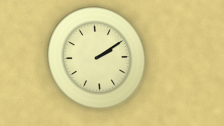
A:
2:10
